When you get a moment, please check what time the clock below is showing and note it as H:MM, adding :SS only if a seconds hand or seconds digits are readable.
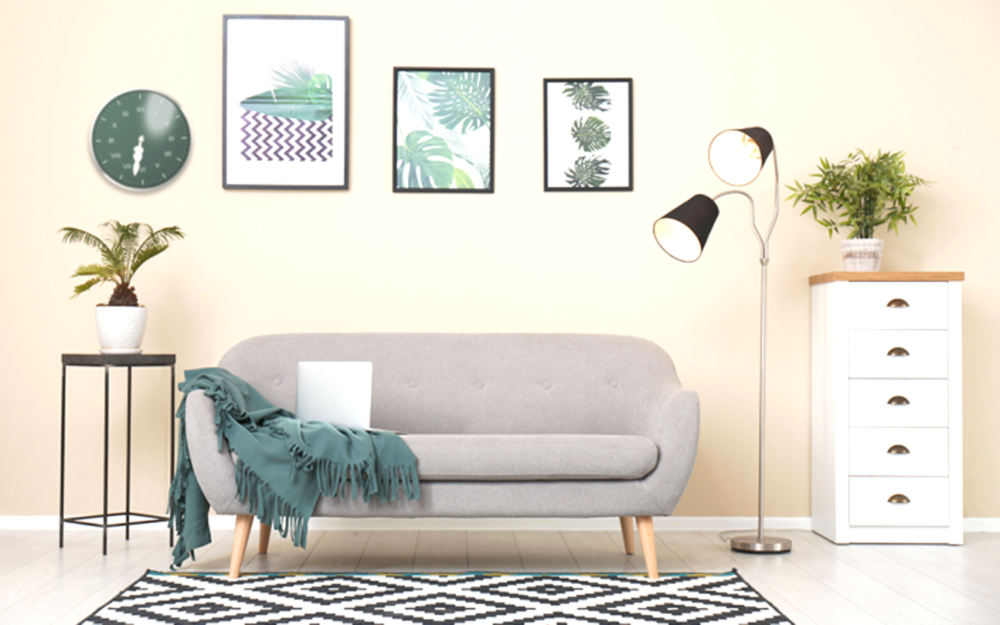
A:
6:32
